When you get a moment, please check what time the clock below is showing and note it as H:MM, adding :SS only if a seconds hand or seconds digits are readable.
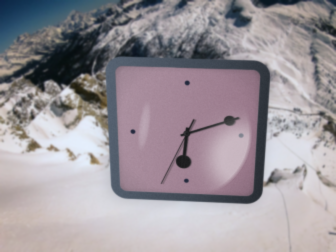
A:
6:11:34
